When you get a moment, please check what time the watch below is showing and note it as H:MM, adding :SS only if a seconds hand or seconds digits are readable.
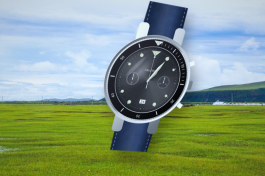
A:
1:05
